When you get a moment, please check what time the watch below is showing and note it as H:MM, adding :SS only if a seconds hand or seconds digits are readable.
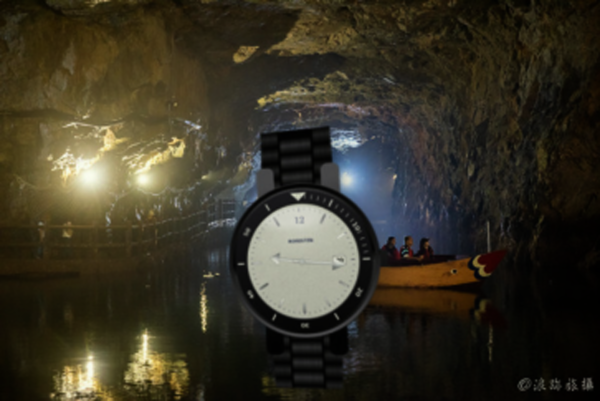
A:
9:16
